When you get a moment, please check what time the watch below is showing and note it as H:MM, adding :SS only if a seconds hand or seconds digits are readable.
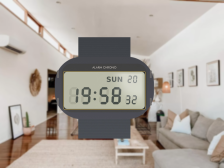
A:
19:58:32
